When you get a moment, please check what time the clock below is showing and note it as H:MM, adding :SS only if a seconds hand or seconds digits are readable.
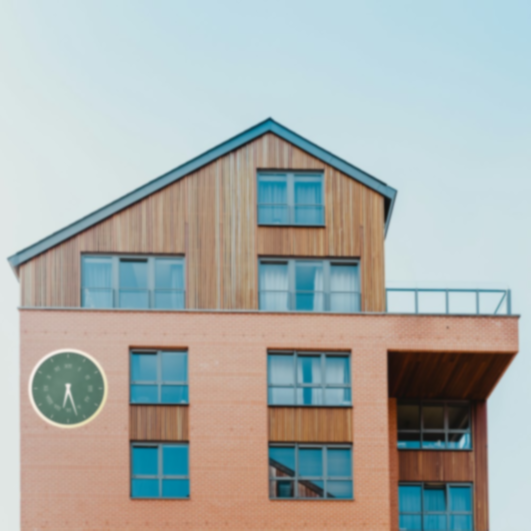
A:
6:27
